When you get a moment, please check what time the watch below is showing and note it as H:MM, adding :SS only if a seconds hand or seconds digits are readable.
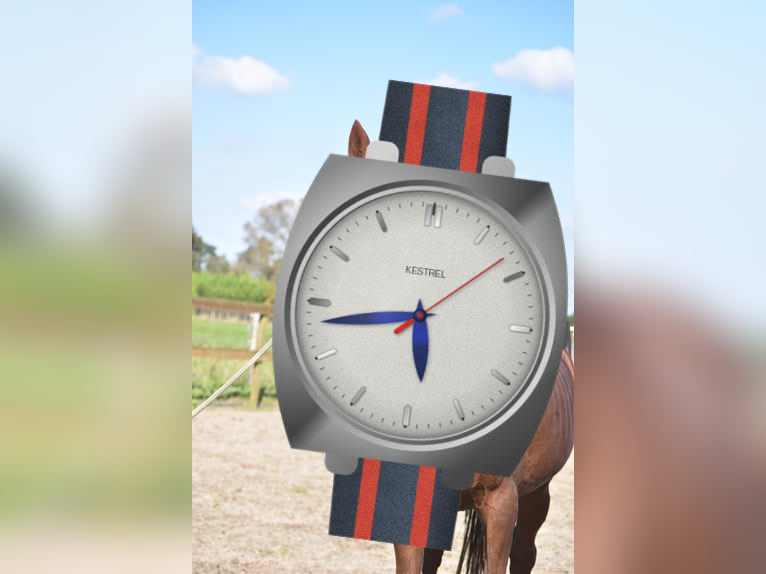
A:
5:43:08
